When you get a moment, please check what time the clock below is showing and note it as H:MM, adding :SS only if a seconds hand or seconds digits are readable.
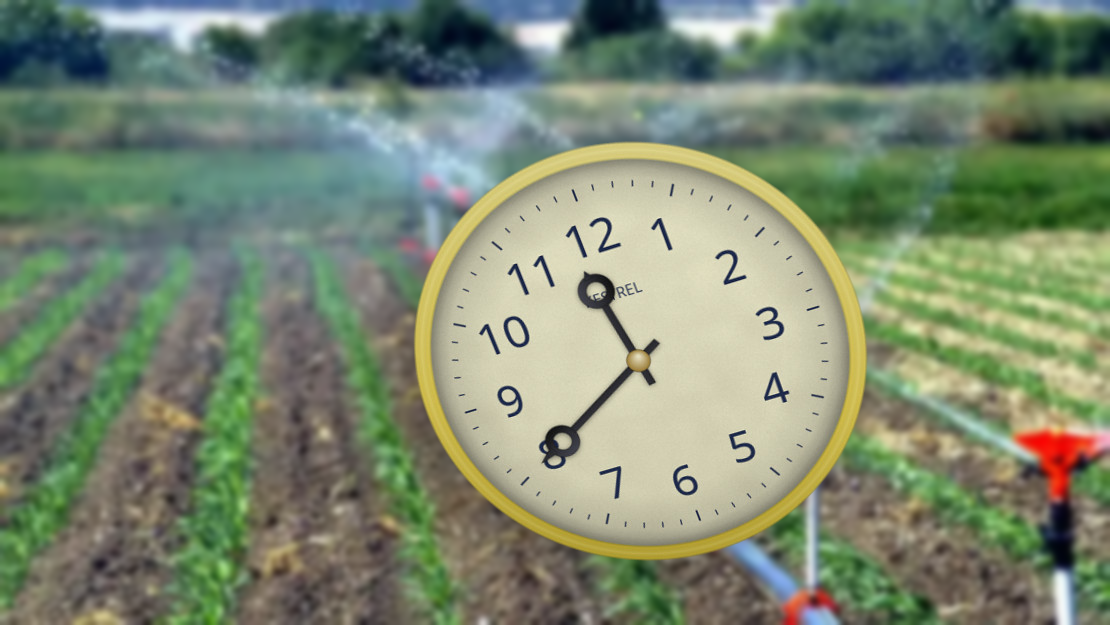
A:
11:40
